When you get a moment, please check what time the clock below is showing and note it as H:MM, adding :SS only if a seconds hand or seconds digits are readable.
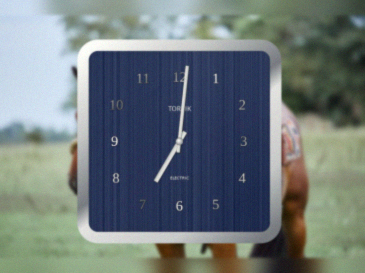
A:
7:01
